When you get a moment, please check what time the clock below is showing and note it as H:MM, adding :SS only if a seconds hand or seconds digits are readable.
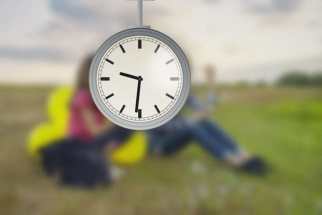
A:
9:31
